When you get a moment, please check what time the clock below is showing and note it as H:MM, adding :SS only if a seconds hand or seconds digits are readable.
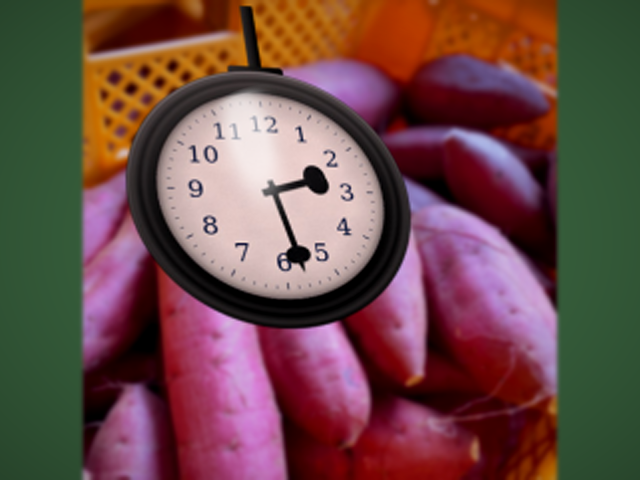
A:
2:28
